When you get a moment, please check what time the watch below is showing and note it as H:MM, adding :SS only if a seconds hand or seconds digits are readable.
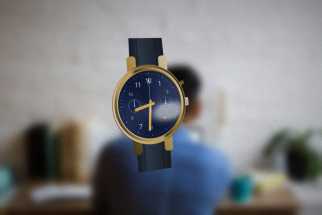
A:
8:31
